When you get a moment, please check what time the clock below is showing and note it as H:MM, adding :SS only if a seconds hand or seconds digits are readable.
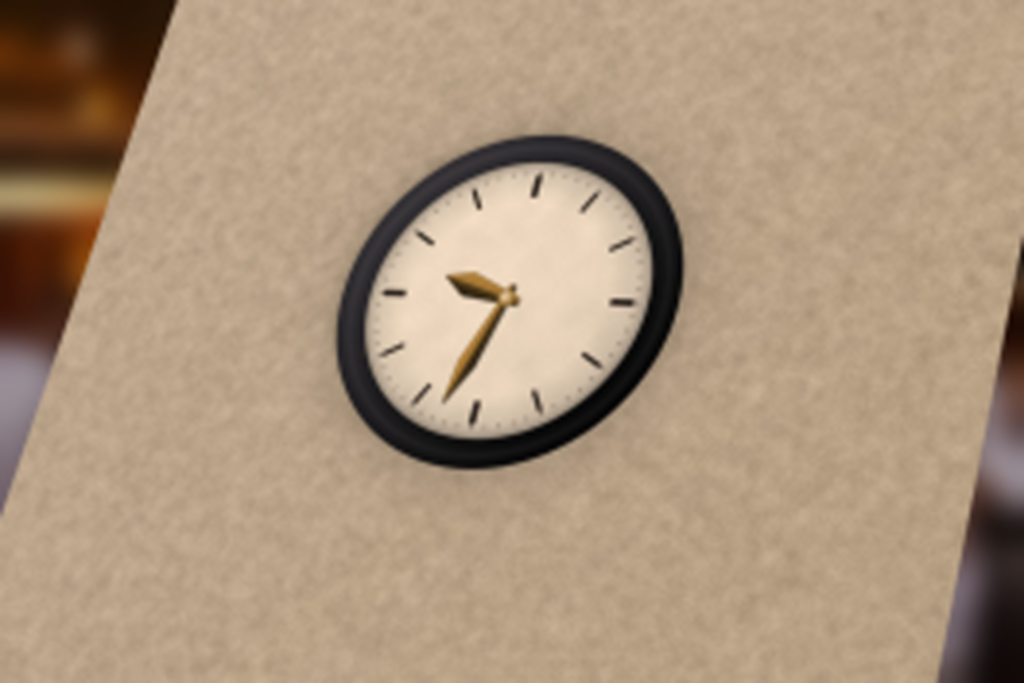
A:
9:33
